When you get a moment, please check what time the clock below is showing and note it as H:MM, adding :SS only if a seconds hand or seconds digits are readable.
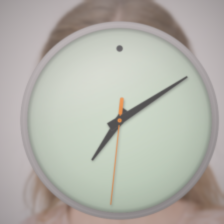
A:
7:09:31
